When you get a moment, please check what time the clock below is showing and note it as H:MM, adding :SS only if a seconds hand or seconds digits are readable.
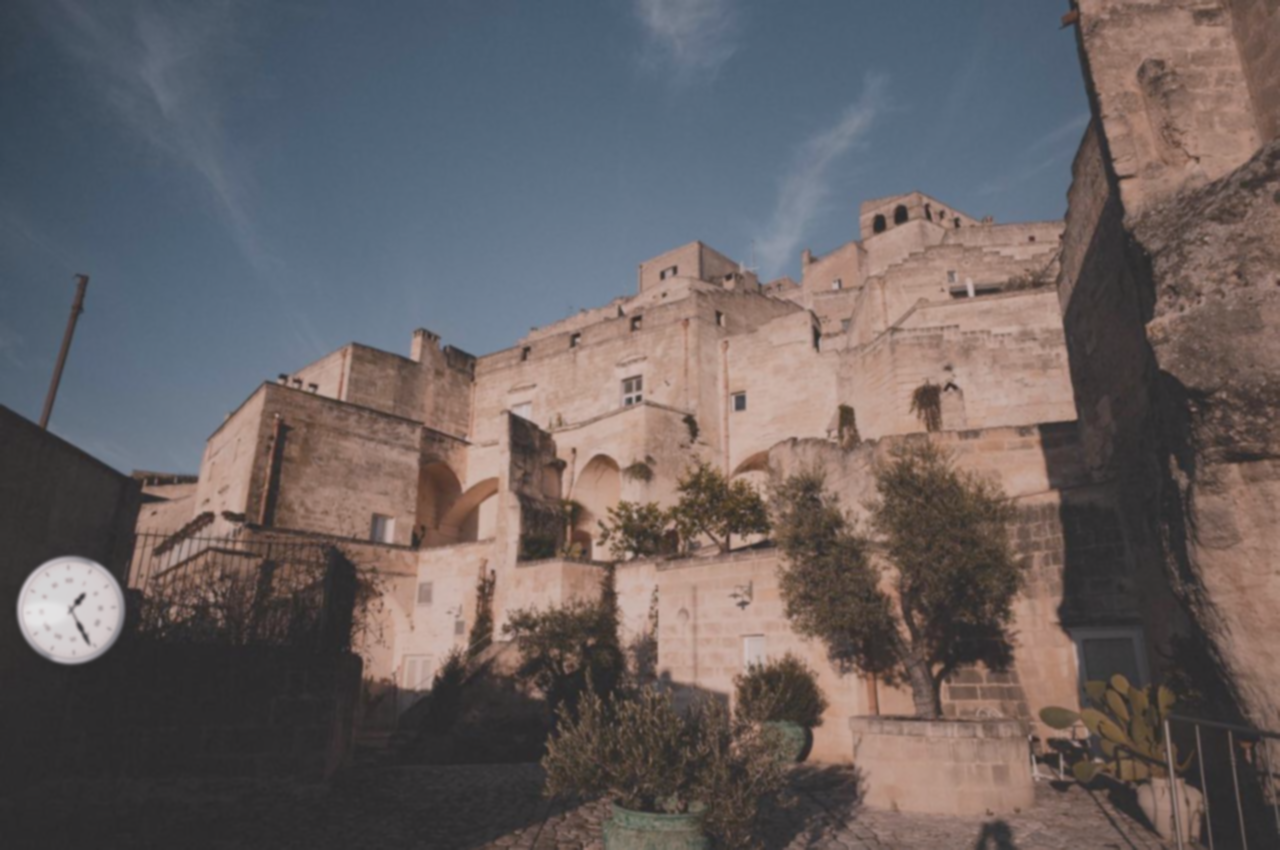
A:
1:26
